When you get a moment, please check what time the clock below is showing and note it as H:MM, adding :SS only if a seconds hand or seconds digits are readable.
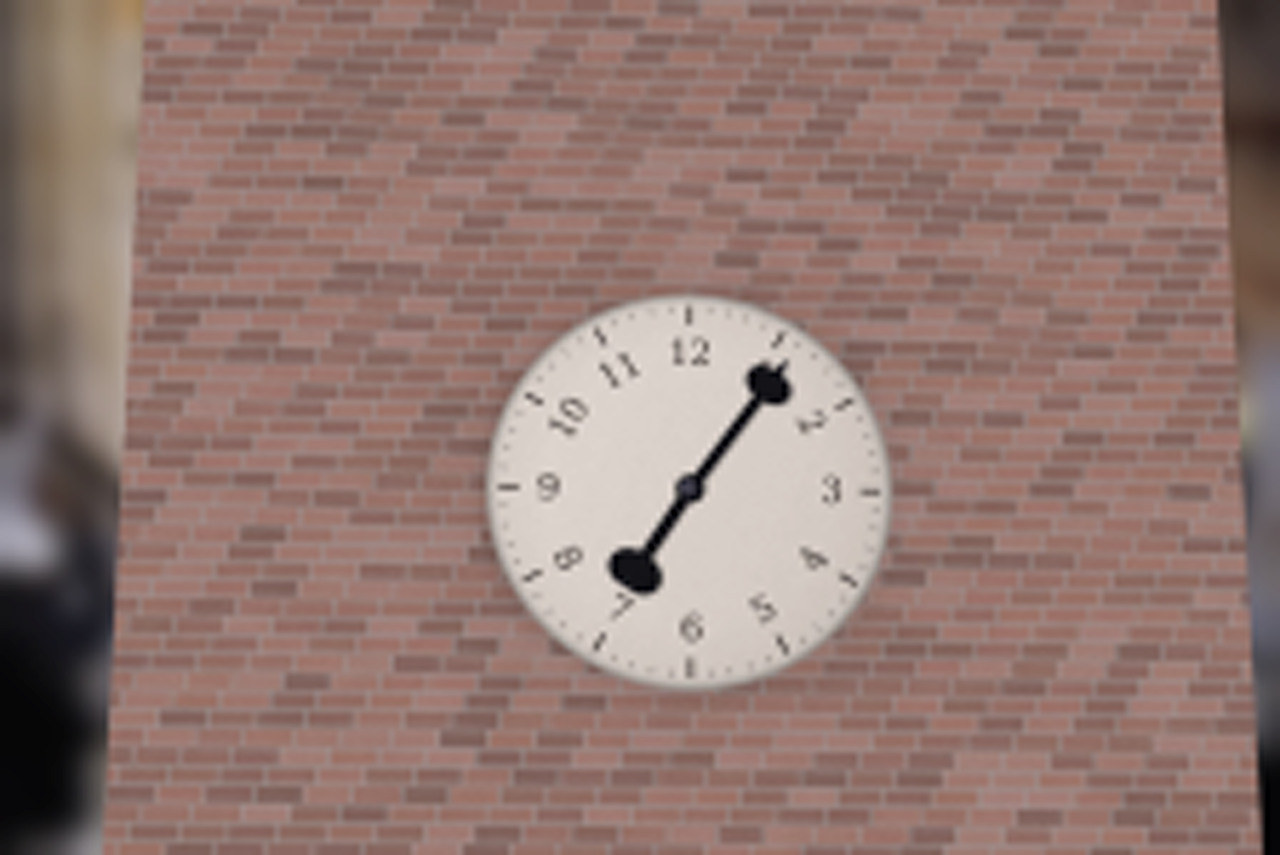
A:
7:06
